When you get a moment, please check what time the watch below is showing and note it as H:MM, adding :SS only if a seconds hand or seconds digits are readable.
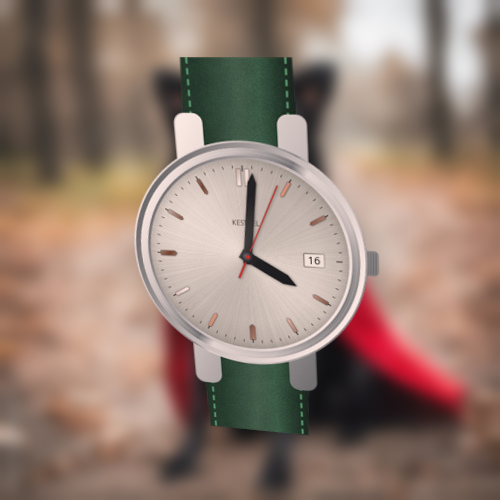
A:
4:01:04
